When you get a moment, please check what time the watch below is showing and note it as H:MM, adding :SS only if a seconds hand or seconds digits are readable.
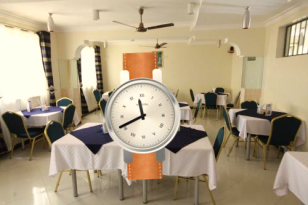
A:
11:41
